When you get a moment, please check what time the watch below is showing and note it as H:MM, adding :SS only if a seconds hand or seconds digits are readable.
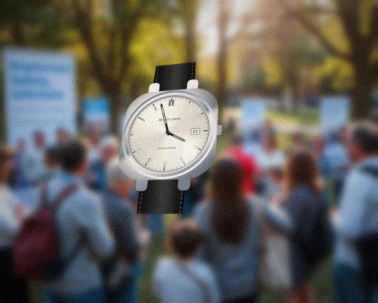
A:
3:57
